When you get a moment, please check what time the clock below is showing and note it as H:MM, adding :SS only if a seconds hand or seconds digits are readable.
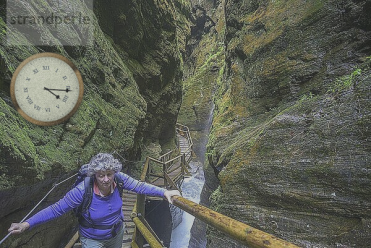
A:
4:16
